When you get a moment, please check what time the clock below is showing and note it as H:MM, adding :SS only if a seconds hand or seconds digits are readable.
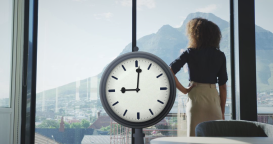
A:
9:01
